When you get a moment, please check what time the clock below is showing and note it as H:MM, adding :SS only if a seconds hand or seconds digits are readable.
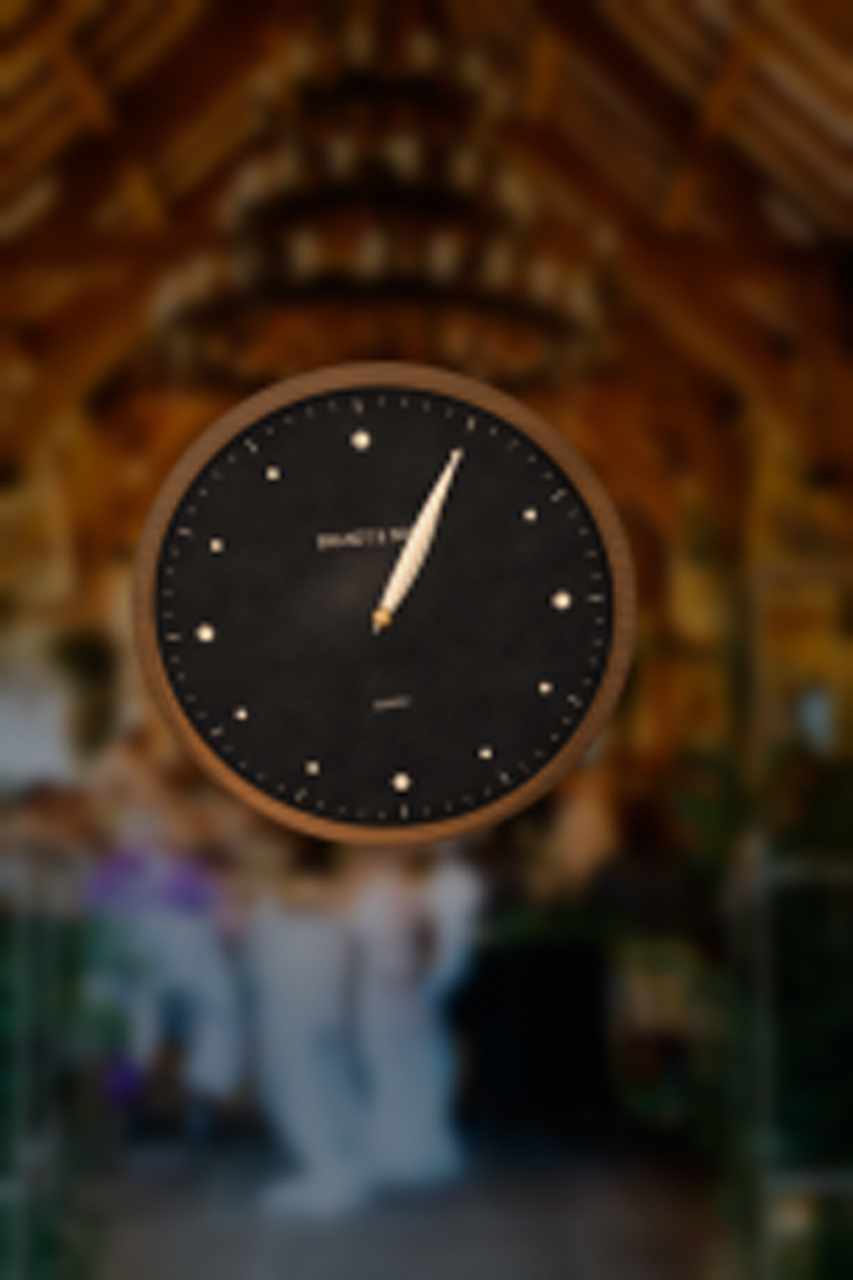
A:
1:05
